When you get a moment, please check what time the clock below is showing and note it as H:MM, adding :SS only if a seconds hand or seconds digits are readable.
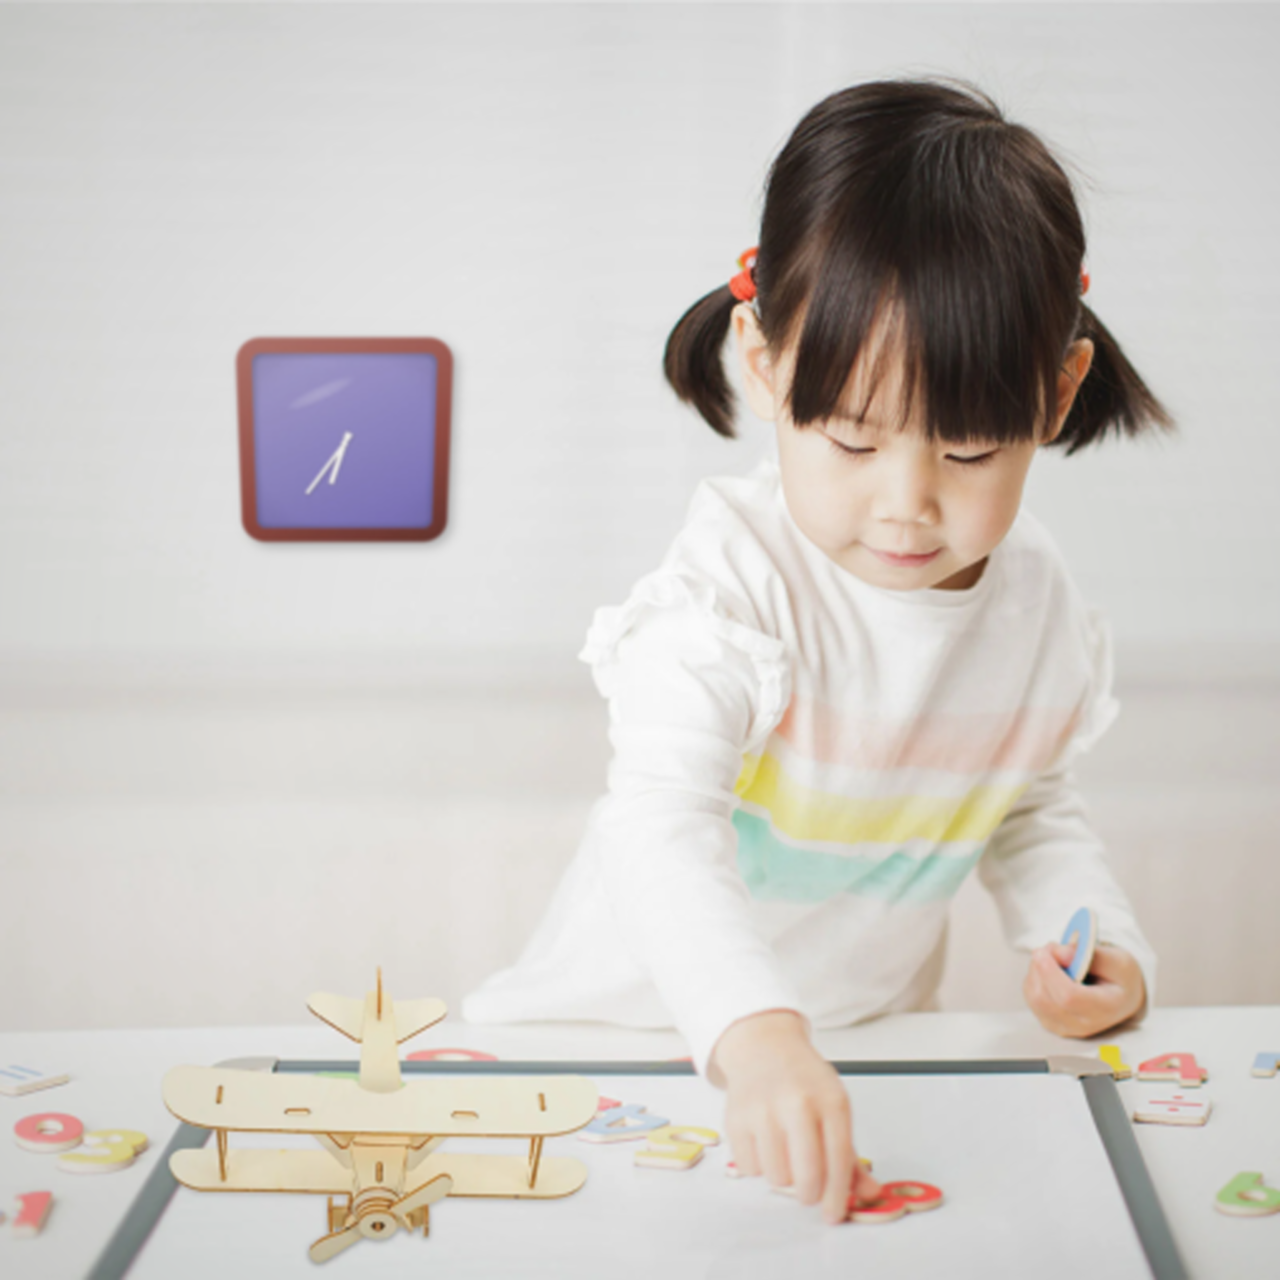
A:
6:36
